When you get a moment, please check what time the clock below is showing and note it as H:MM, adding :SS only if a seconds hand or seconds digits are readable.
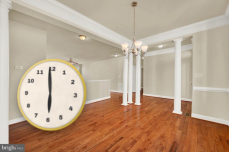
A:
5:59
